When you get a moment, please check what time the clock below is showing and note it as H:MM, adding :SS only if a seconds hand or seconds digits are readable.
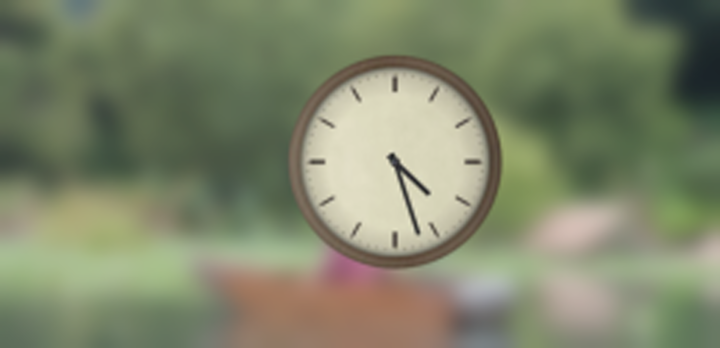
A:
4:27
